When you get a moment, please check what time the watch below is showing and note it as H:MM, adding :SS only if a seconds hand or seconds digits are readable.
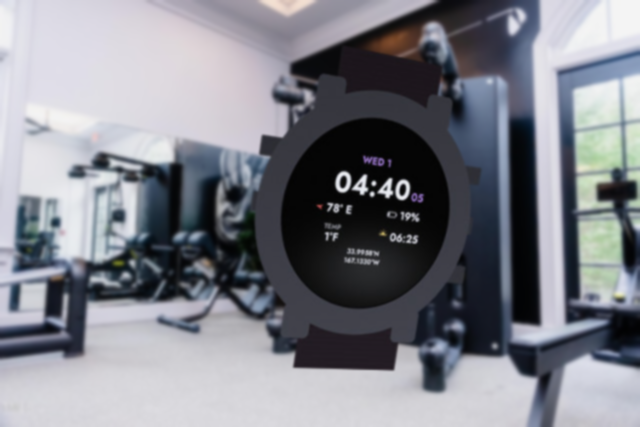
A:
4:40
